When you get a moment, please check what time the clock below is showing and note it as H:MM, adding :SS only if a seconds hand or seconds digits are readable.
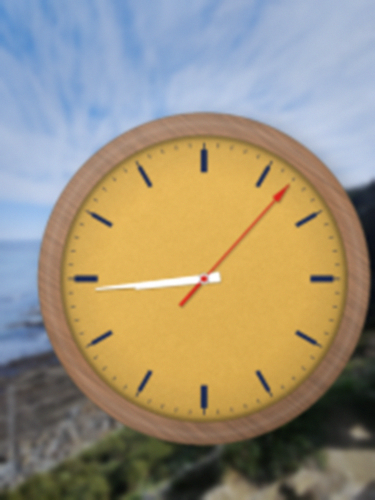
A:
8:44:07
